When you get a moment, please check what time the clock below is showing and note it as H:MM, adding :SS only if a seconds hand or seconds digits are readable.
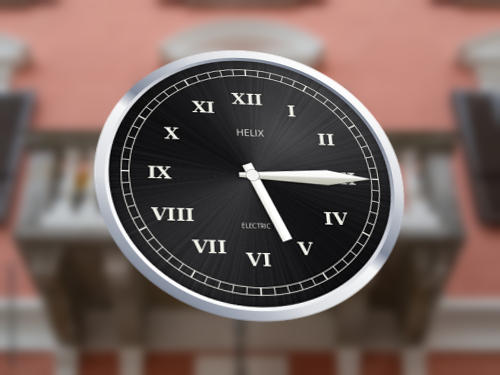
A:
5:15
